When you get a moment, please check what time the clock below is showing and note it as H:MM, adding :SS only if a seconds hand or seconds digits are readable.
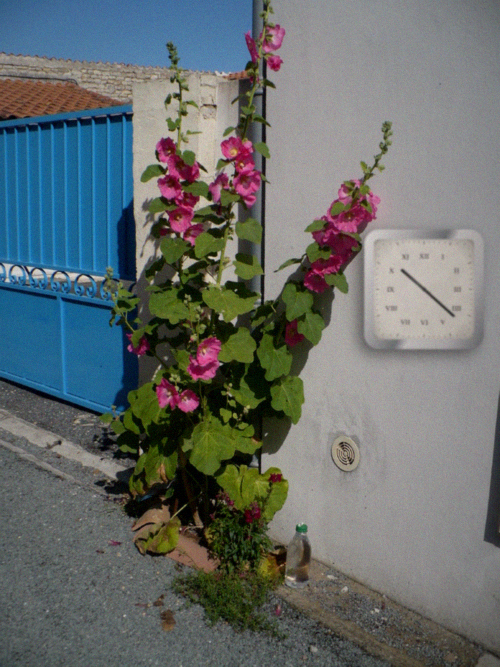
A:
10:22
